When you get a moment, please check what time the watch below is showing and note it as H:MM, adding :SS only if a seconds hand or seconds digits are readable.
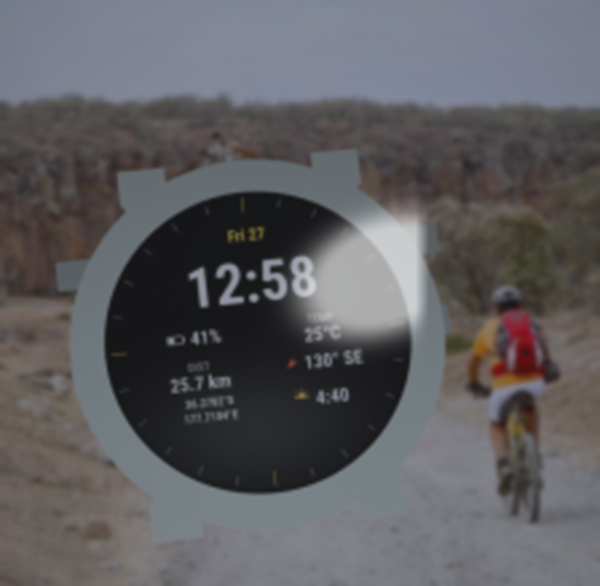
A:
12:58
